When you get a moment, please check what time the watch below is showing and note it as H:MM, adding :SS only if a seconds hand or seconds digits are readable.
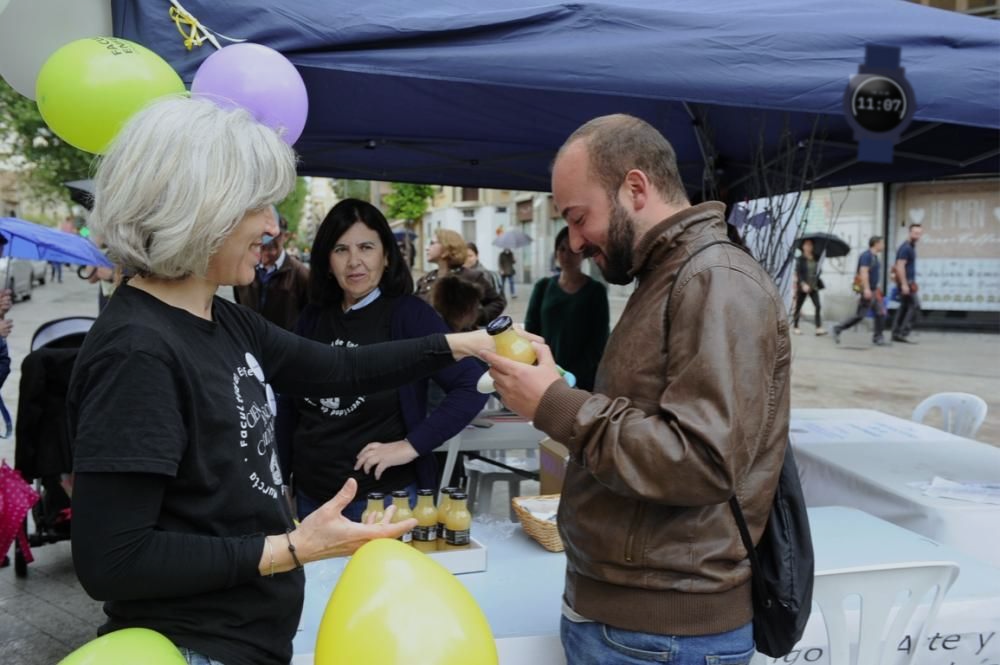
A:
11:07
